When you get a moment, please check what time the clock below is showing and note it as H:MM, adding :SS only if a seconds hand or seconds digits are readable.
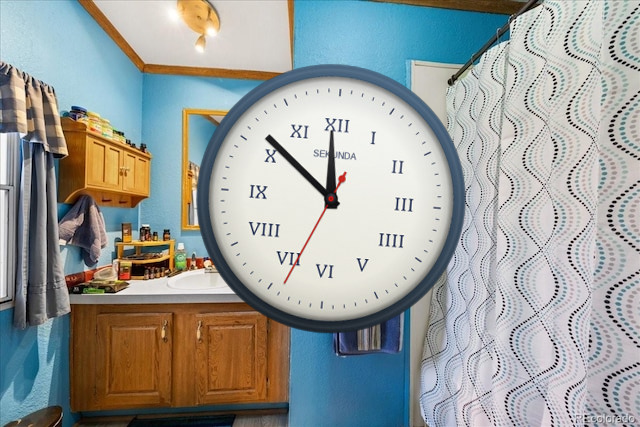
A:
11:51:34
